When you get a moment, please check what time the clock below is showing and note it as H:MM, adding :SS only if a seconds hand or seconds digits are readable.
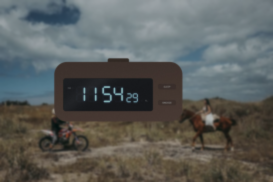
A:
11:54:29
